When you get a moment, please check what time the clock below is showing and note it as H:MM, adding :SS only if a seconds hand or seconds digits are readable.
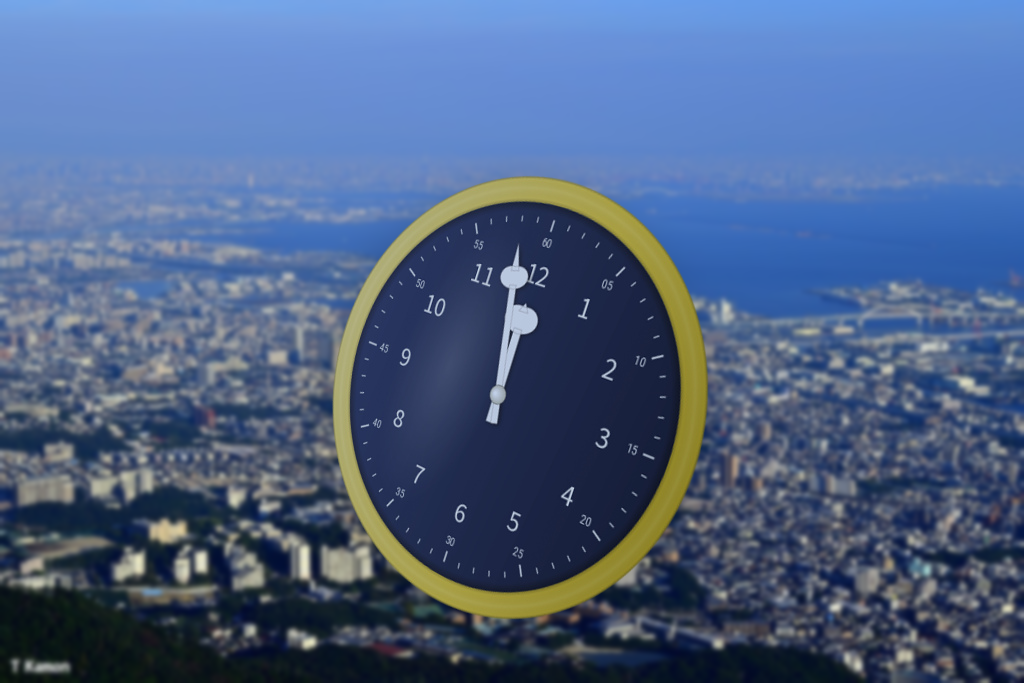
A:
11:58
